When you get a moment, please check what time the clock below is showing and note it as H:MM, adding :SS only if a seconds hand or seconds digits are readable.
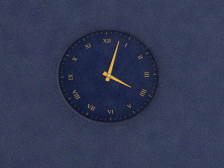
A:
4:03
